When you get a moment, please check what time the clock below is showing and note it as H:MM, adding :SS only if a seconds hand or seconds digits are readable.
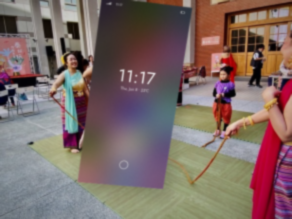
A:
11:17
